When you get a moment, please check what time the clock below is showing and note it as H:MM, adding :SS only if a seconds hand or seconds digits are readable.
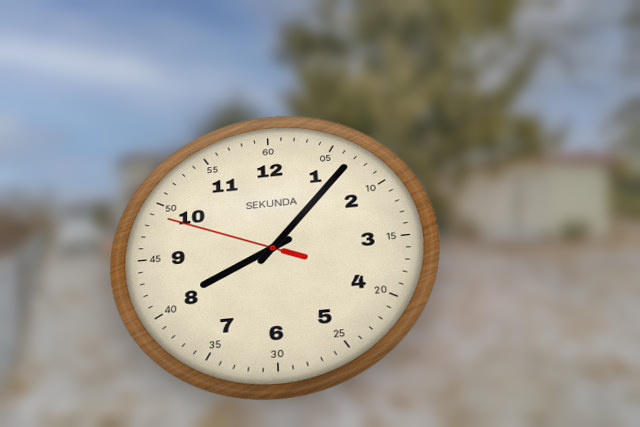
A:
8:06:49
